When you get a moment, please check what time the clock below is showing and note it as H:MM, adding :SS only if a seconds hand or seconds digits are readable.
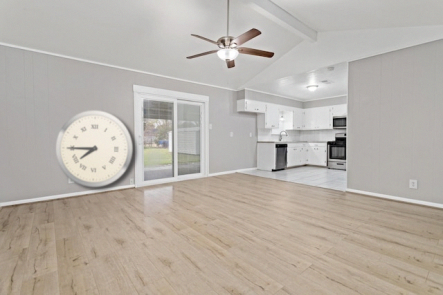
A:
7:45
